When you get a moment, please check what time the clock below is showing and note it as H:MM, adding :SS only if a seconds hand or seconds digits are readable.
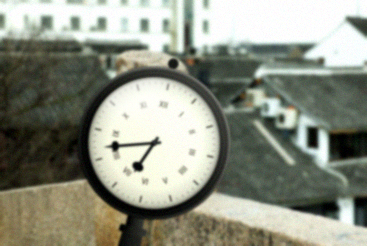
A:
6:42
